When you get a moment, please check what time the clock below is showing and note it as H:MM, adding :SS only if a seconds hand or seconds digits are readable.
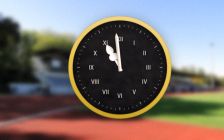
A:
10:59
